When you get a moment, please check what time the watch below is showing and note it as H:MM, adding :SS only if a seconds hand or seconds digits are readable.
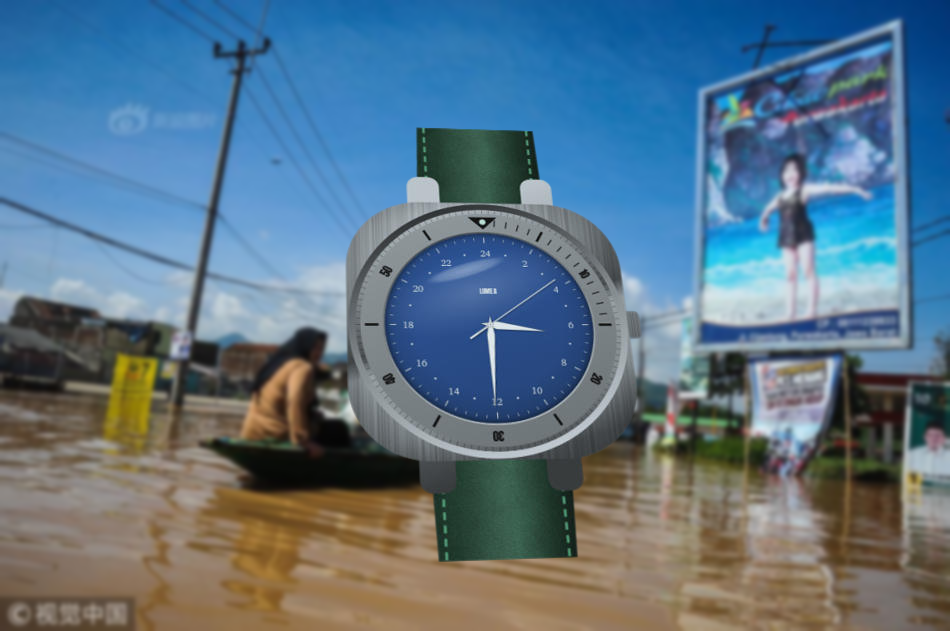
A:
6:30:09
